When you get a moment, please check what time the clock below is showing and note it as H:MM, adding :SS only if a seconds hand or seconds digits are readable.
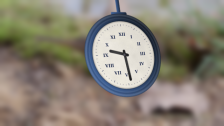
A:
9:29
